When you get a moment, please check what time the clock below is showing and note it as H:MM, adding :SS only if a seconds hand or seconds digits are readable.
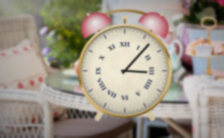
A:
3:07
